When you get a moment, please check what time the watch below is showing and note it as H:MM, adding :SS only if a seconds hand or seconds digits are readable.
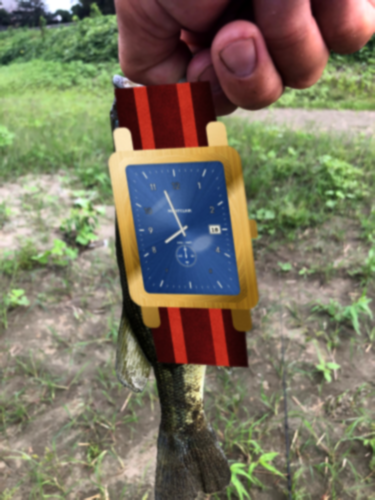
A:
7:57
